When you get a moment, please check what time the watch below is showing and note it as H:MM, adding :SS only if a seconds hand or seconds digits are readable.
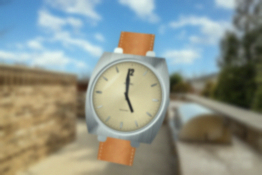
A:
4:59
